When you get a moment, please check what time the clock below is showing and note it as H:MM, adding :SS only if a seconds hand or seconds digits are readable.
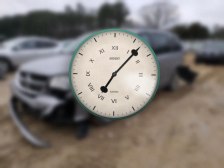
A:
7:07
